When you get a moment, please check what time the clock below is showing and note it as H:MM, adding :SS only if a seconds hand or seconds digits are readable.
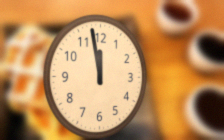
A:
11:58
